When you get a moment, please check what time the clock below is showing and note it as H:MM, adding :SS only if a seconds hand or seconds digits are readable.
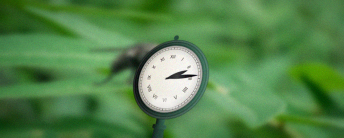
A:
2:14
